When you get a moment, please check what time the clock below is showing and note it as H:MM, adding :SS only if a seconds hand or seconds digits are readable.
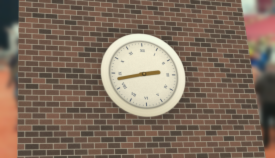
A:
2:43
